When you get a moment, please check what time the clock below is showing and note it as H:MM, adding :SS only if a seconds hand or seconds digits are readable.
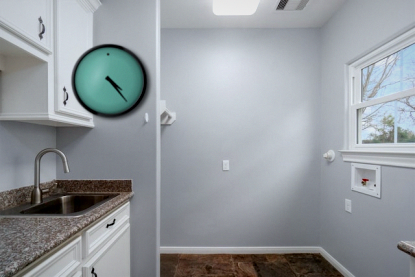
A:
4:24
